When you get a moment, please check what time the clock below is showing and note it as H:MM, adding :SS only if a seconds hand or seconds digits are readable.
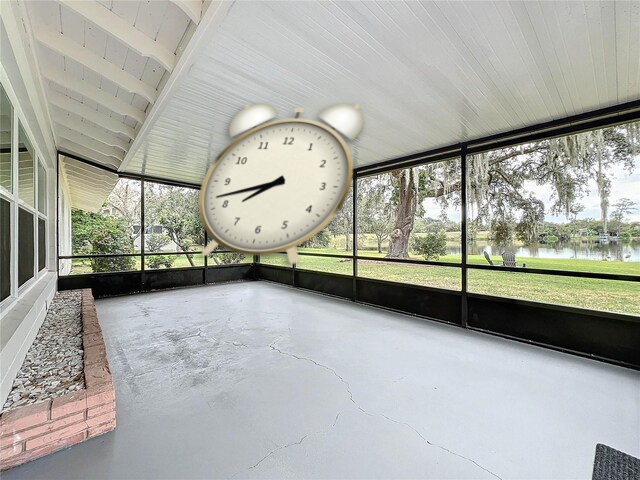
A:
7:42
